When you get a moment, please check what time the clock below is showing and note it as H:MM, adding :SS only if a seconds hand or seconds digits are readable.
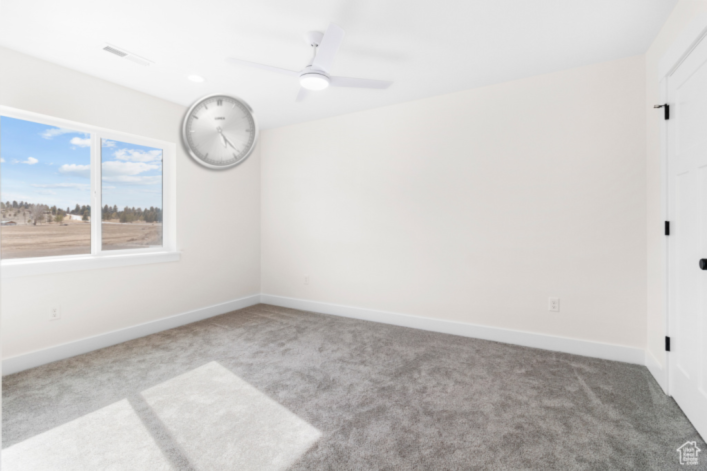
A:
5:23
